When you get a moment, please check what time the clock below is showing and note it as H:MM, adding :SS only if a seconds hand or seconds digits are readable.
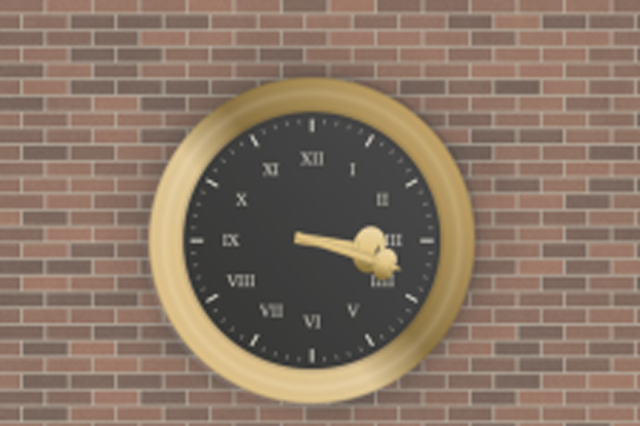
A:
3:18
